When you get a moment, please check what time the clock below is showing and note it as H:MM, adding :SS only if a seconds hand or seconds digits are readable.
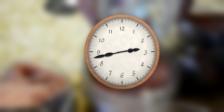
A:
2:43
